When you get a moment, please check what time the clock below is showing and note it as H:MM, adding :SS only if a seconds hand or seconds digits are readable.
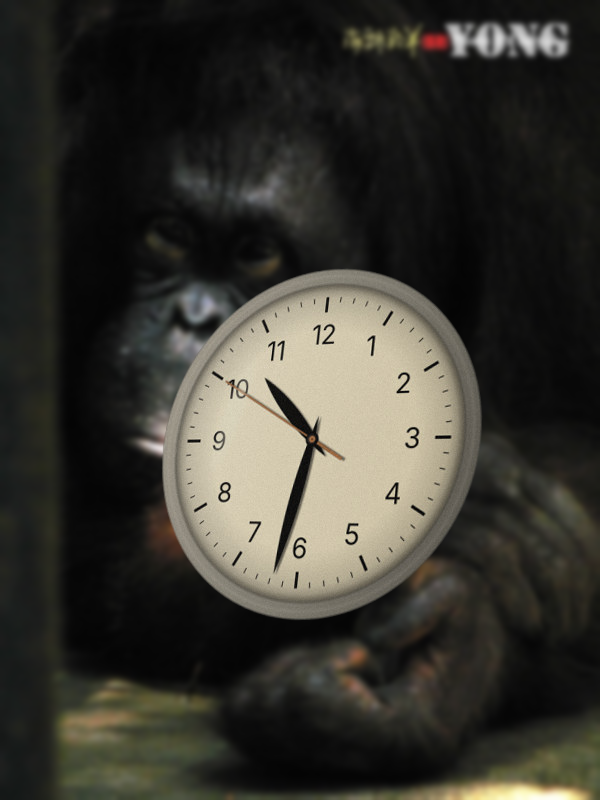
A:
10:31:50
